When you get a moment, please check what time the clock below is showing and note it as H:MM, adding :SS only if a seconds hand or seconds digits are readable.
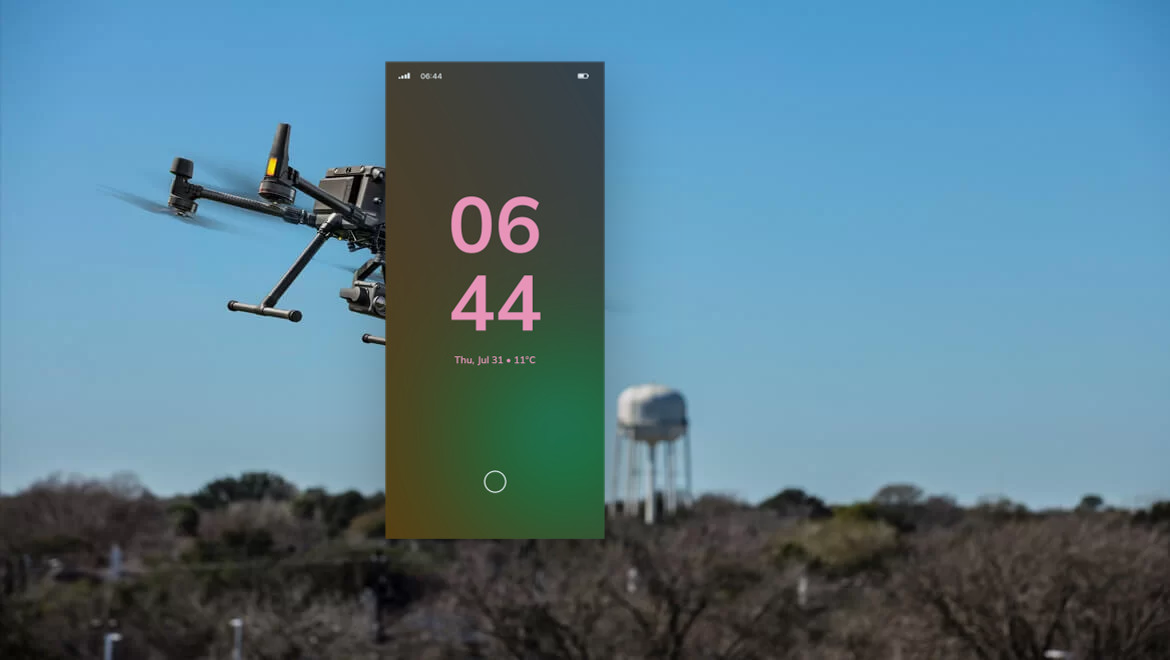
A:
6:44
